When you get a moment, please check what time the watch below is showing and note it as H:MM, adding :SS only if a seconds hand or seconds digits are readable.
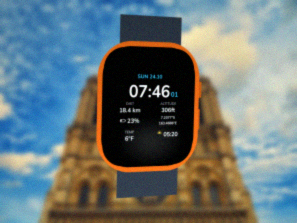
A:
7:46
